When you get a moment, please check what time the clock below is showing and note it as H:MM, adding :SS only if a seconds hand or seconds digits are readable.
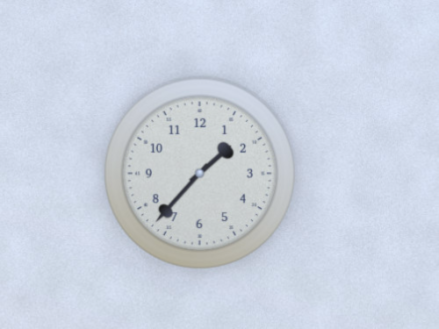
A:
1:37
